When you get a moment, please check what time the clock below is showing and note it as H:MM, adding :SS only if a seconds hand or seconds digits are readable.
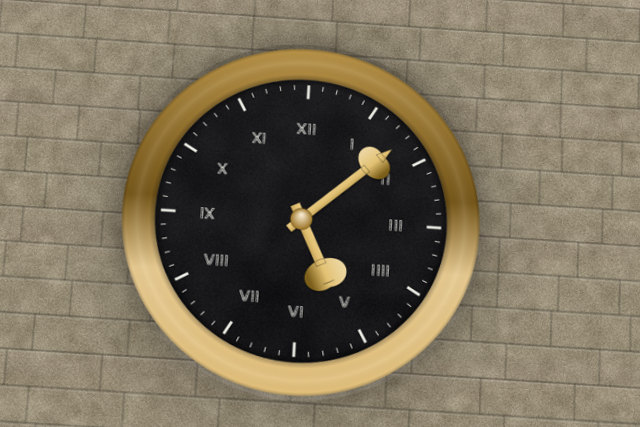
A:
5:08
